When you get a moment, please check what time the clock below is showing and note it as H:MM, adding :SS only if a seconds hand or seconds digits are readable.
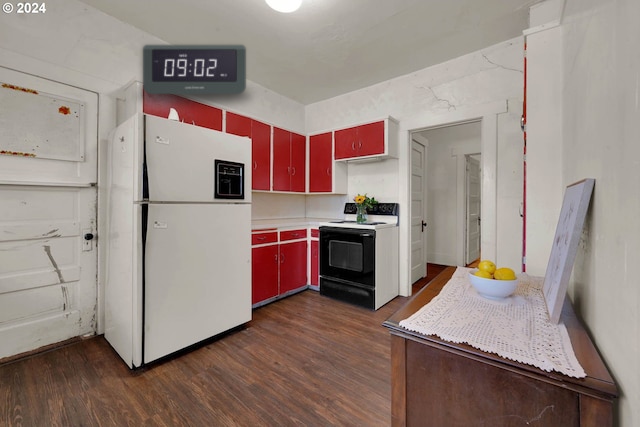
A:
9:02
